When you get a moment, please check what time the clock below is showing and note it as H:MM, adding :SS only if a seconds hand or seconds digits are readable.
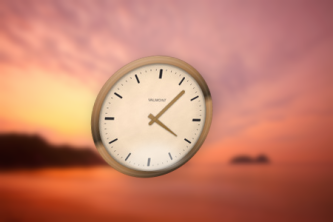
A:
4:07
